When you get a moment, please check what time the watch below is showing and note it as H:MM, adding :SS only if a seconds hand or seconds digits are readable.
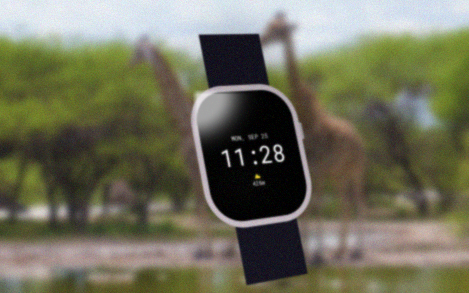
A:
11:28
